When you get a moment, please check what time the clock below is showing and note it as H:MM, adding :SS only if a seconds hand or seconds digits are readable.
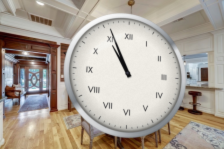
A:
10:56
